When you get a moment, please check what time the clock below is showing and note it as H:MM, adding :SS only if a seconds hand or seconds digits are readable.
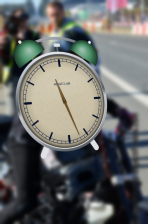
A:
11:27
